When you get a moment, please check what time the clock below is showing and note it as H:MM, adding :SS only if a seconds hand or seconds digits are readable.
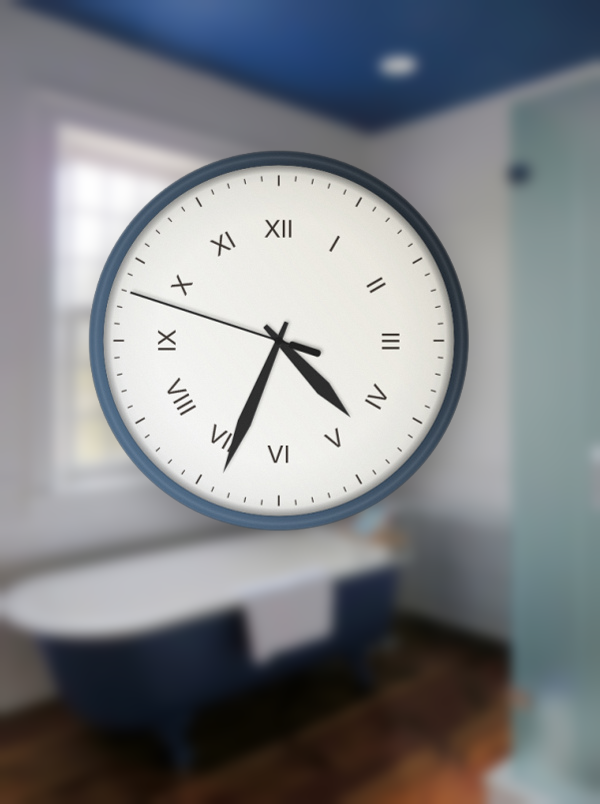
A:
4:33:48
